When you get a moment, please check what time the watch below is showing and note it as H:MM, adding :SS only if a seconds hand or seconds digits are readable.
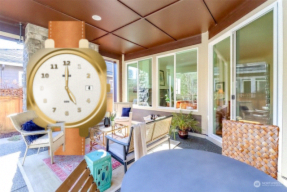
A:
5:00
